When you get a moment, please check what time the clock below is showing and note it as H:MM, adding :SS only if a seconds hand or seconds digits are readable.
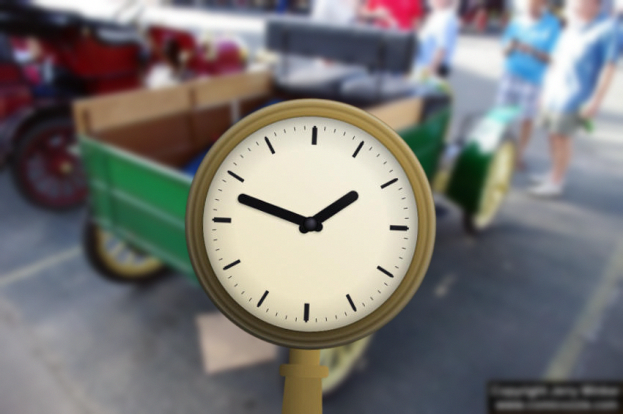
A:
1:48
